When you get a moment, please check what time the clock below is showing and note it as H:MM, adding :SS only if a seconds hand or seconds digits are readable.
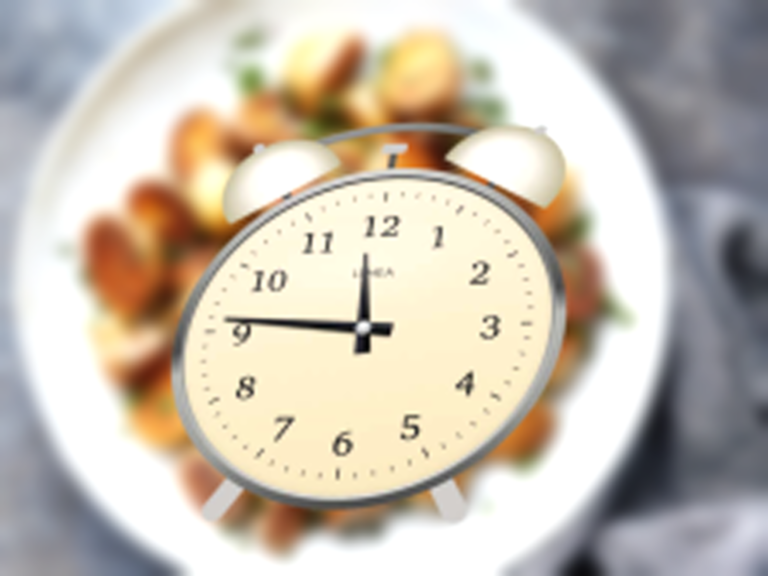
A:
11:46
